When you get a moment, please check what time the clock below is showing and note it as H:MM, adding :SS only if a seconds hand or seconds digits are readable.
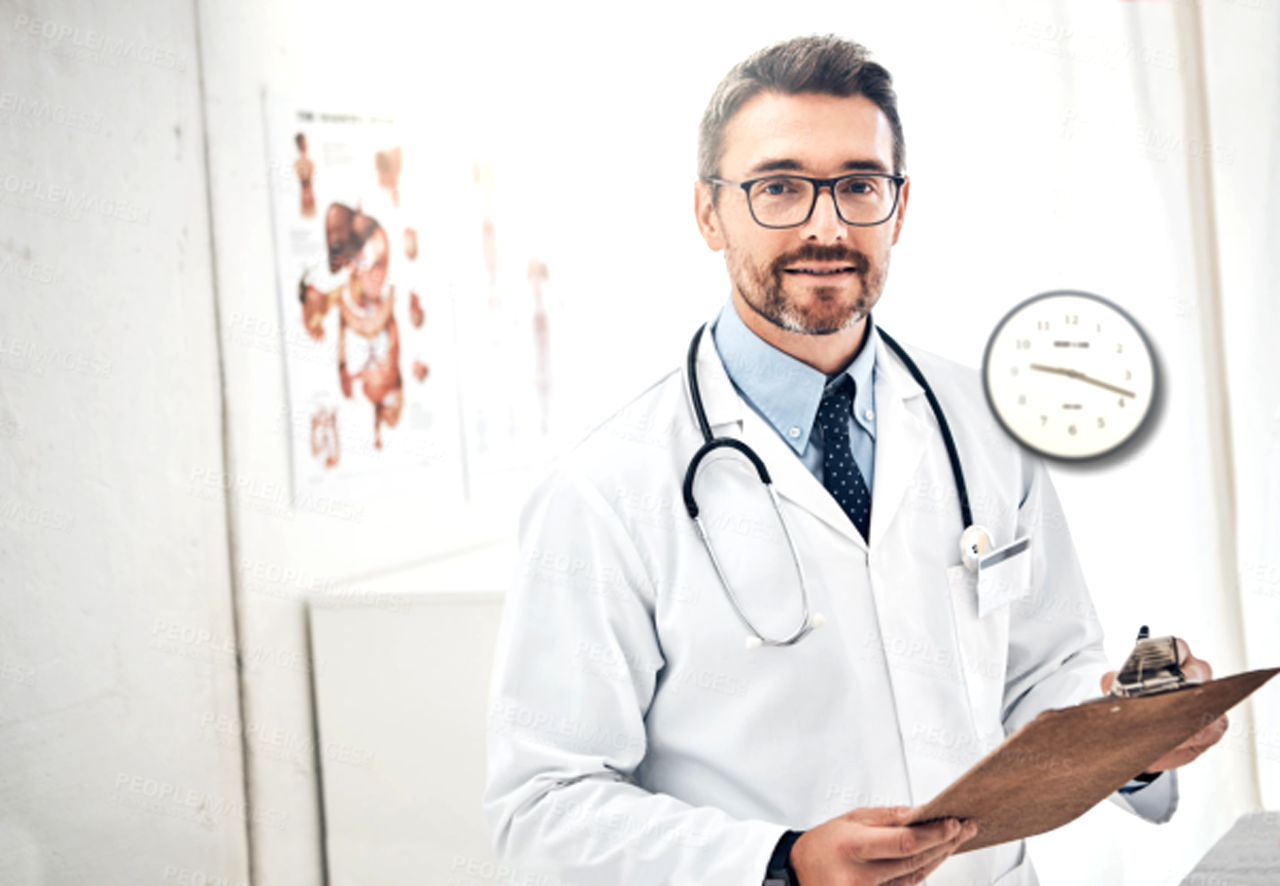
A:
9:18
